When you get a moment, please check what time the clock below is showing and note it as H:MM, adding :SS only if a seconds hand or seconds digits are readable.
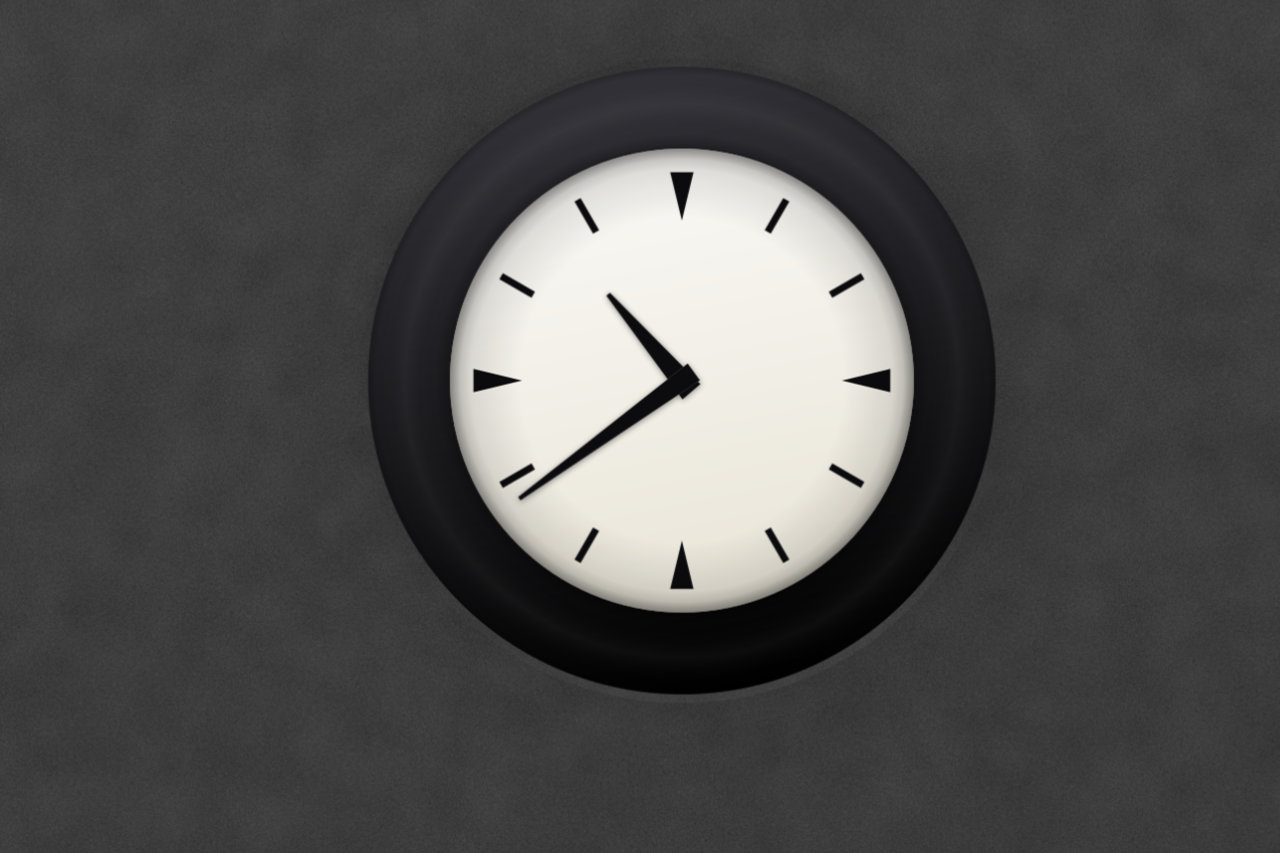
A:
10:39
